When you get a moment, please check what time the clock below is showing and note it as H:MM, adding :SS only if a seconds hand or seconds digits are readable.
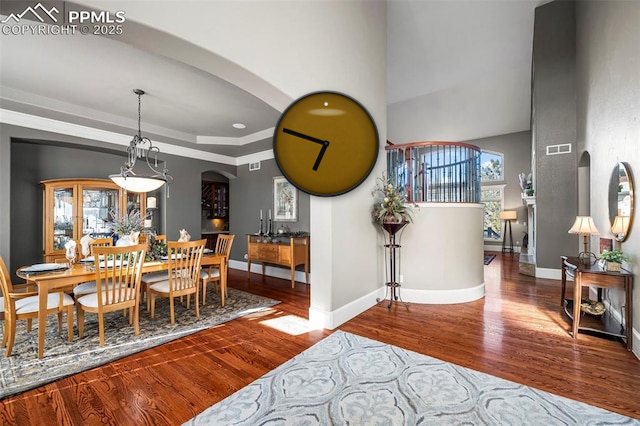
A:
6:48
